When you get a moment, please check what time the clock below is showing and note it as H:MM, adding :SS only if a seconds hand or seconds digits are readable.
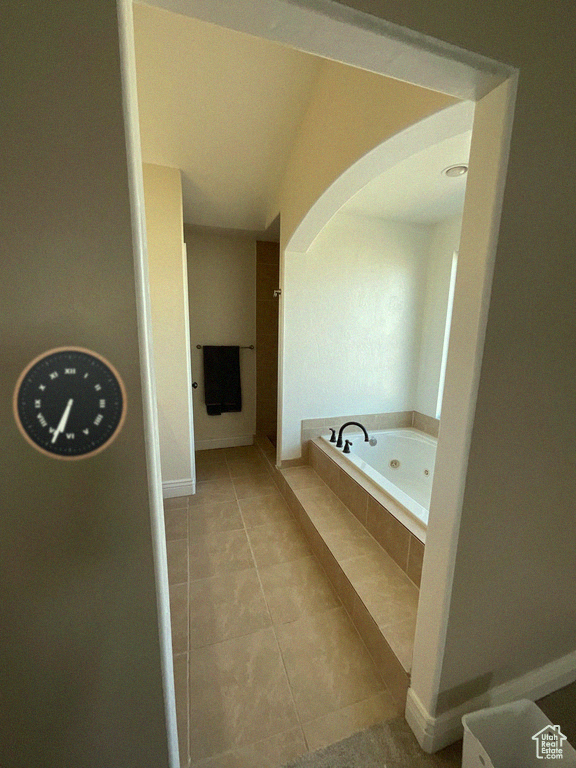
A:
6:34
